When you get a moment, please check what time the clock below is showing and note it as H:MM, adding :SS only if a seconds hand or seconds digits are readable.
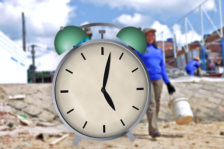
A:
5:02
